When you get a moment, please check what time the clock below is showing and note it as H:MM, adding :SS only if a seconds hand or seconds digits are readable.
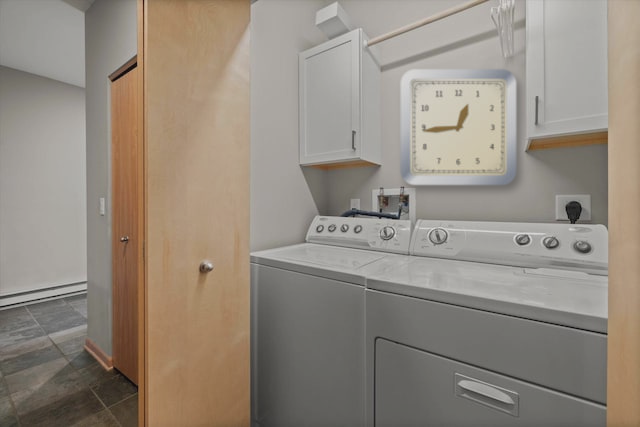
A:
12:44
